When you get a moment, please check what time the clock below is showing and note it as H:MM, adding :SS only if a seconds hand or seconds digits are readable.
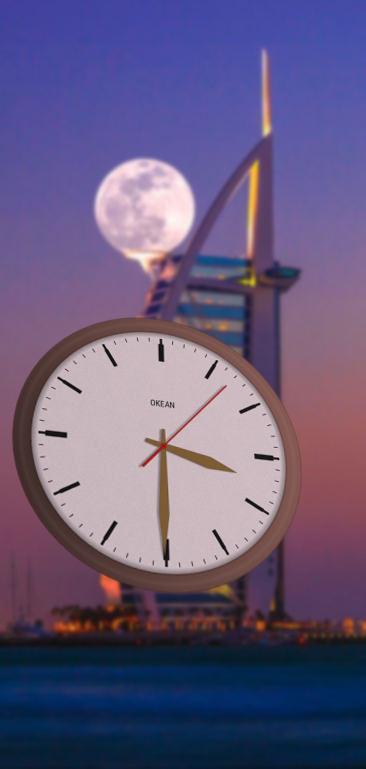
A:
3:30:07
